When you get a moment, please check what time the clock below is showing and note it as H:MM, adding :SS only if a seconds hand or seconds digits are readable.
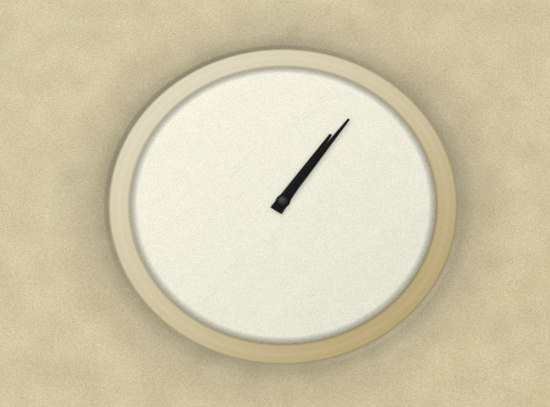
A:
1:06
